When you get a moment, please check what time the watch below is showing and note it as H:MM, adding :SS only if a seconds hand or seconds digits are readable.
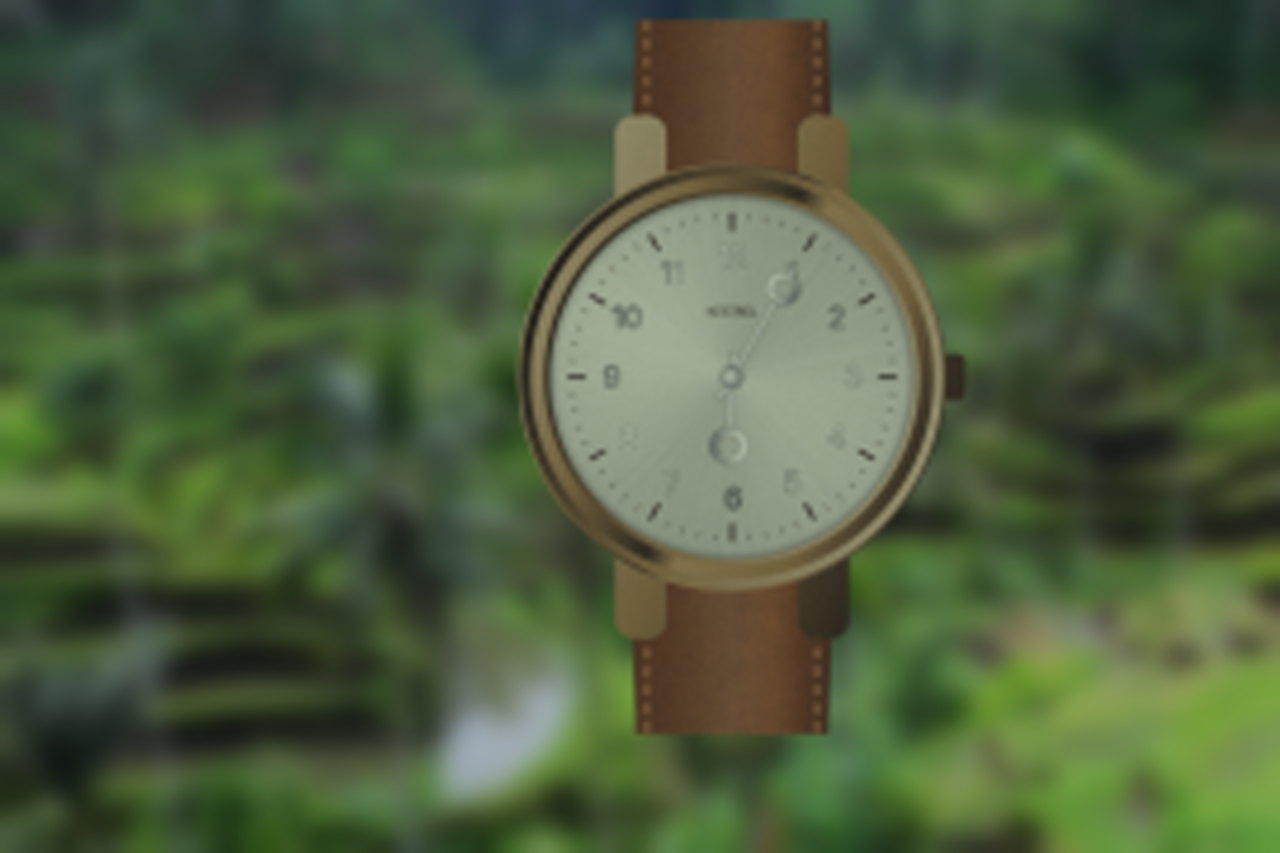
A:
6:05
